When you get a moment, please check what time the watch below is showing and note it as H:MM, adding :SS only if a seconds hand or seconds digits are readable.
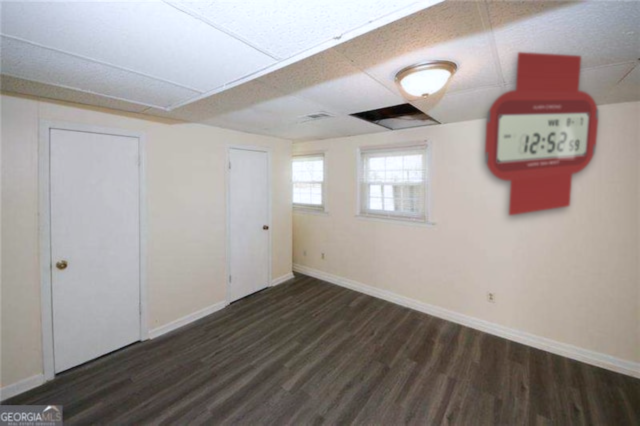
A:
12:52
